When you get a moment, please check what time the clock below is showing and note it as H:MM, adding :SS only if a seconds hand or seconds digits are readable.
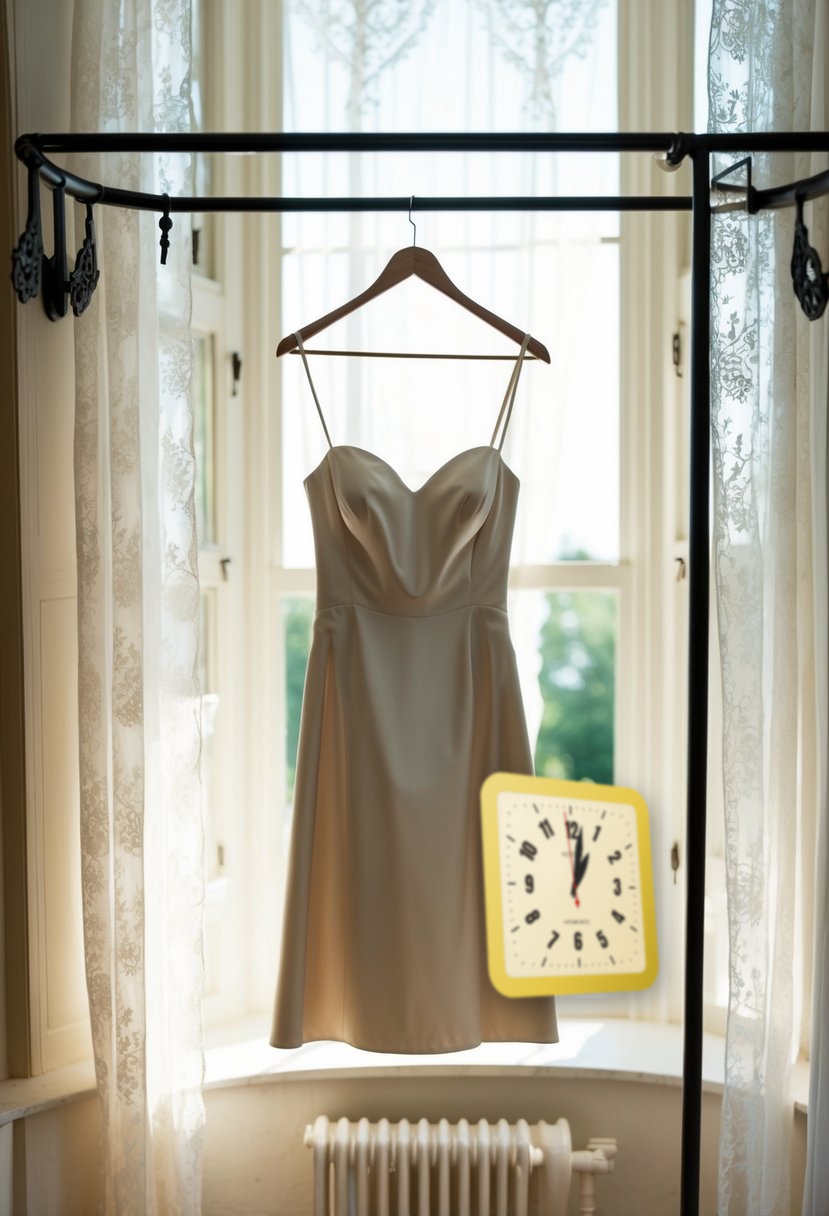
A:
1:01:59
